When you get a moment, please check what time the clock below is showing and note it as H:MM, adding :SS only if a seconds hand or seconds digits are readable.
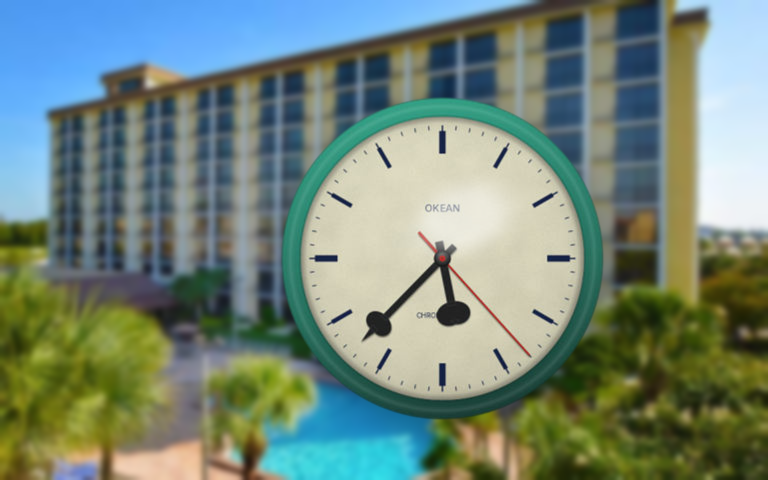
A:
5:37:23
